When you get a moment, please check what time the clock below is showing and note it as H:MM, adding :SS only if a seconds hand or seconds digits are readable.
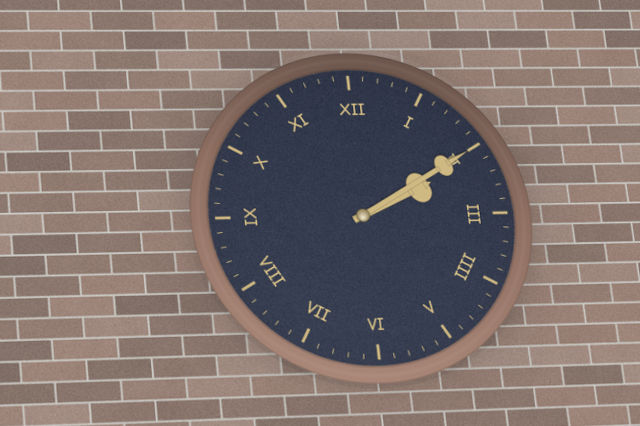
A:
2:10
